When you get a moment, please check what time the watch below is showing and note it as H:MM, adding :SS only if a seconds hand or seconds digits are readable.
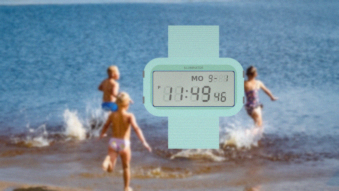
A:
11:49:46
